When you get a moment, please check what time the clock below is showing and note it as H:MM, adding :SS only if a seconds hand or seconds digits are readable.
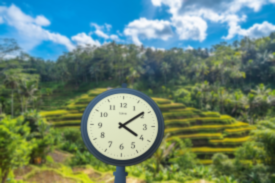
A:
4:09
